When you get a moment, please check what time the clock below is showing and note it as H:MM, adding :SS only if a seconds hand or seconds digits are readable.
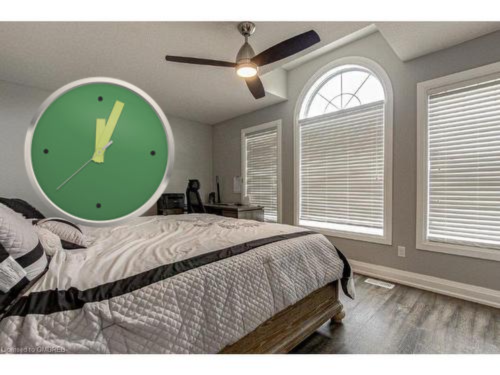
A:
12:03:38
